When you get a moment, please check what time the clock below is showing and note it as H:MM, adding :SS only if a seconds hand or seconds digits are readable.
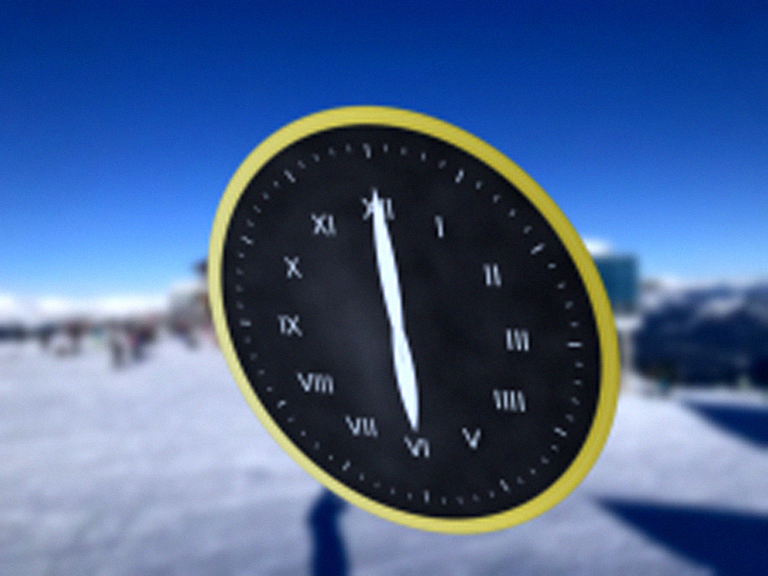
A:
6:00
